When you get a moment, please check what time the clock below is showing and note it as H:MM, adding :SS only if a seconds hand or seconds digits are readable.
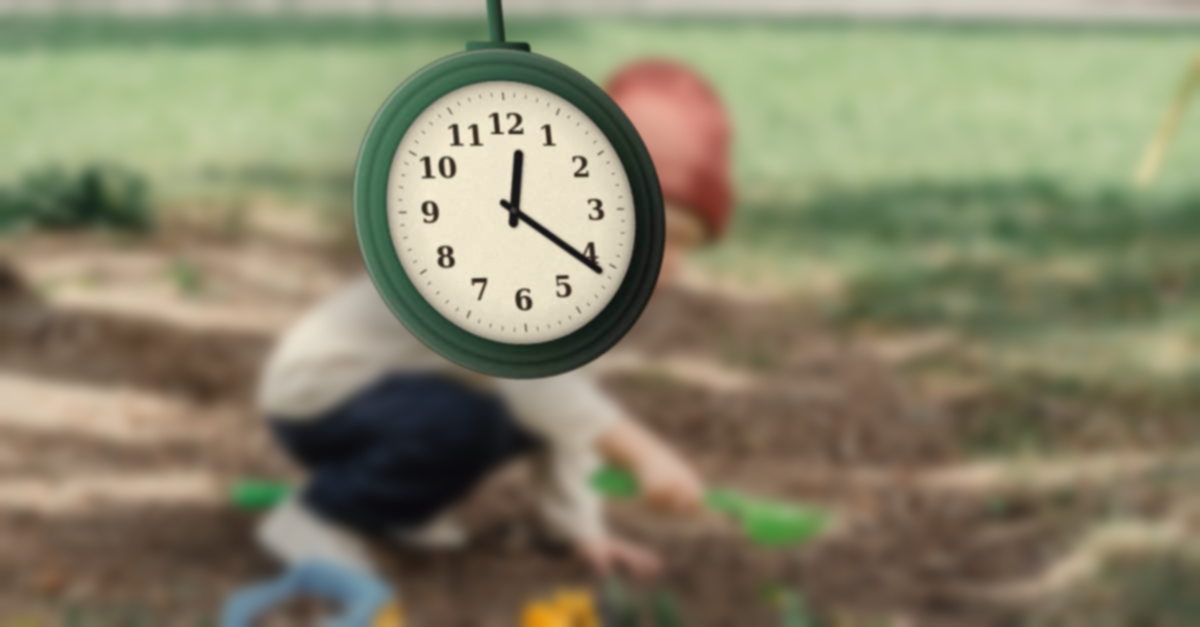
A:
12:21
